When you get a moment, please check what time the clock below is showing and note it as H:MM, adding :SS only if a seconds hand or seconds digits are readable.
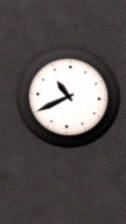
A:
10:40
